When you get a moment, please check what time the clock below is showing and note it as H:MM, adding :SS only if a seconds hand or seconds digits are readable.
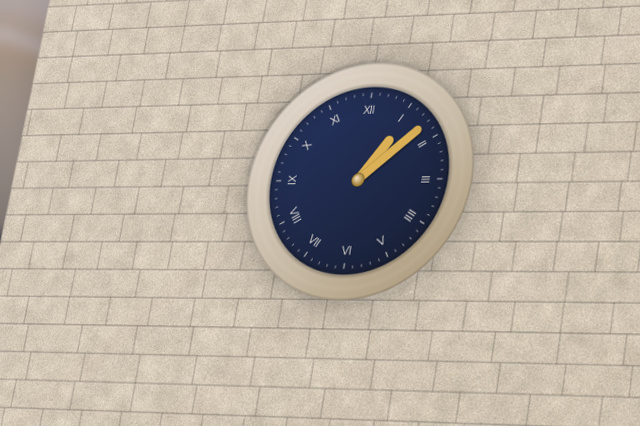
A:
1:08
